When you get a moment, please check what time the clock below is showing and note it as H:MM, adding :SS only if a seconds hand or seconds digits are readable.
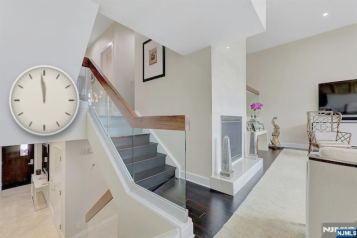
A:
11:59
